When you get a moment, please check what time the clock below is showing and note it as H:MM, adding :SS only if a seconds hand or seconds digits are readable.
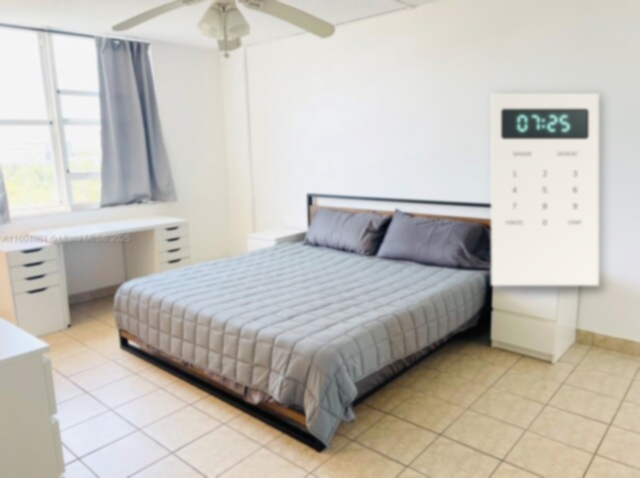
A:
7:25
